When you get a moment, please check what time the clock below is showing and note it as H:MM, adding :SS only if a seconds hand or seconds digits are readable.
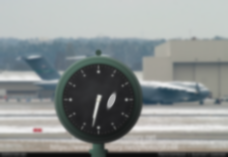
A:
6:32
